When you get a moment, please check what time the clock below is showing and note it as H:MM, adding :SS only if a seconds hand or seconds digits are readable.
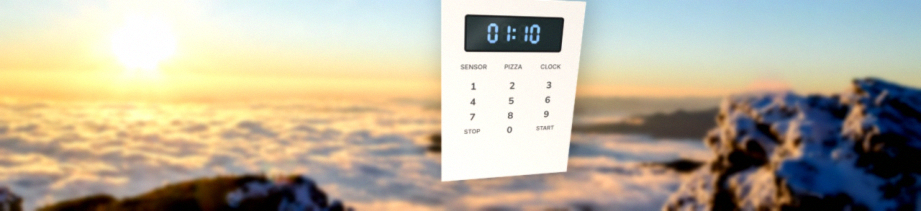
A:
1:10
